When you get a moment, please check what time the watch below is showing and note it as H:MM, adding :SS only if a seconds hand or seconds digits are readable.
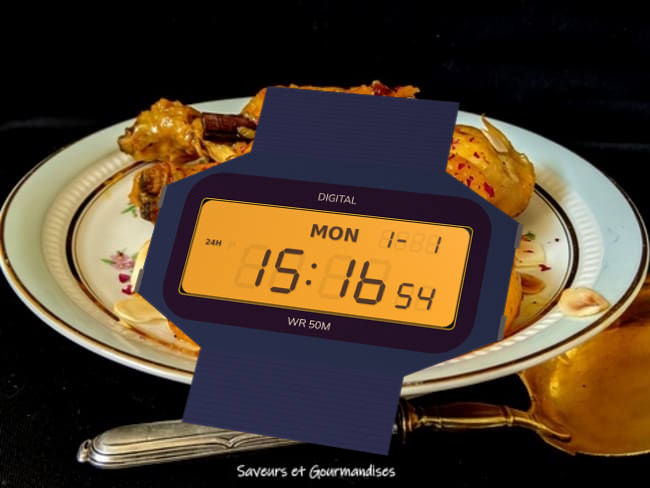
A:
15:16:54
